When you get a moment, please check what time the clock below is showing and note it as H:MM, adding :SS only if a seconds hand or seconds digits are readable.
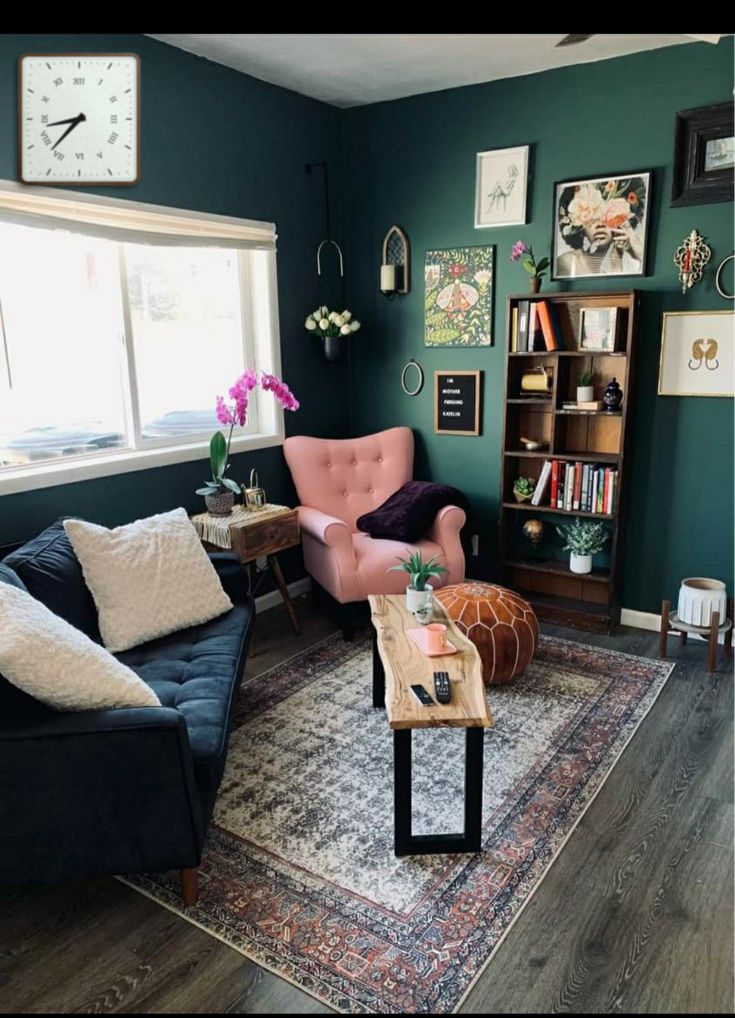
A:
8:37
